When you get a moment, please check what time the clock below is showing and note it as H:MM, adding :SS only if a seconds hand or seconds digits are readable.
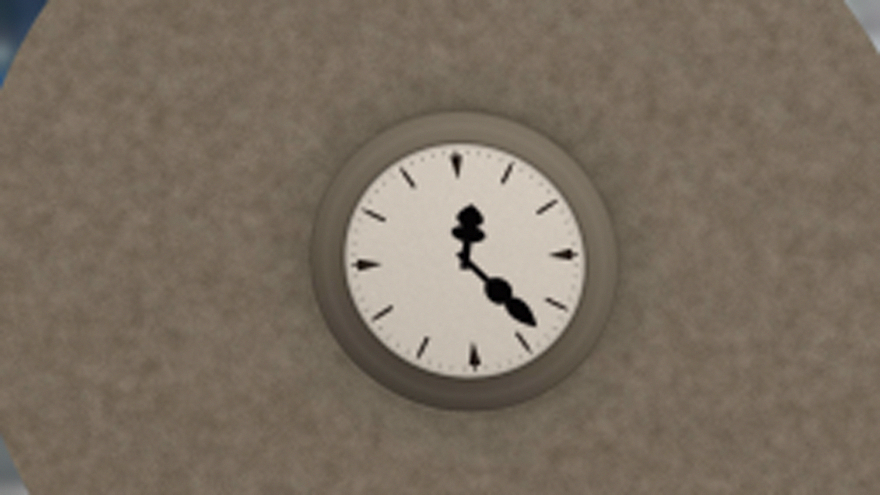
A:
12:23
